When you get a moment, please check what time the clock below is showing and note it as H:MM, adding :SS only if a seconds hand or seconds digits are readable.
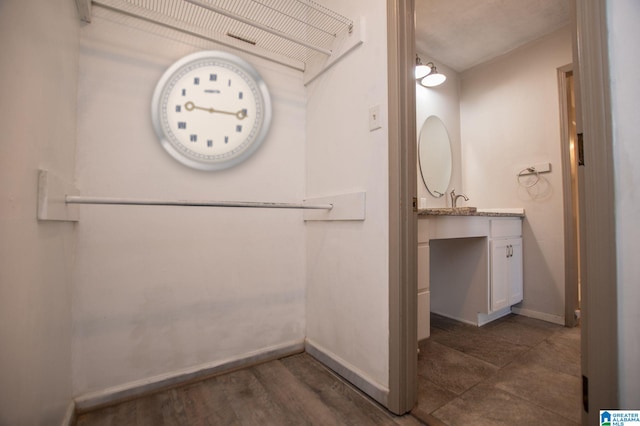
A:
9:16
